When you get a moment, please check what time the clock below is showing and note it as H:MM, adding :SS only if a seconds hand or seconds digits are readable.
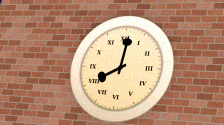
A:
8:01
